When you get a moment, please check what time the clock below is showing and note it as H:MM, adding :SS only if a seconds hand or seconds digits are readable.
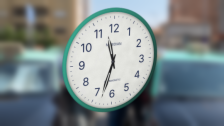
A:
11:33
